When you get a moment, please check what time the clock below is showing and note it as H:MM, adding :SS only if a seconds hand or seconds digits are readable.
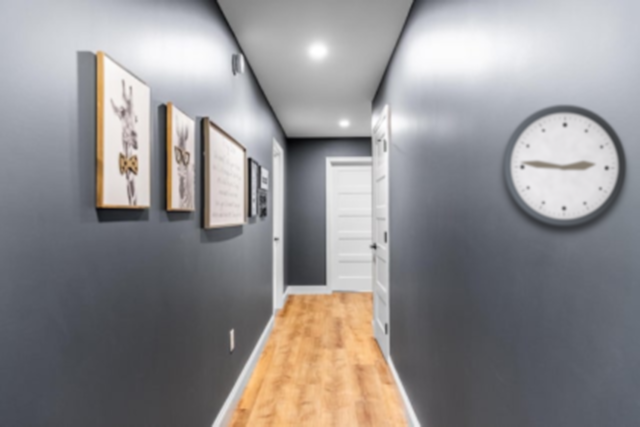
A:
2:46
